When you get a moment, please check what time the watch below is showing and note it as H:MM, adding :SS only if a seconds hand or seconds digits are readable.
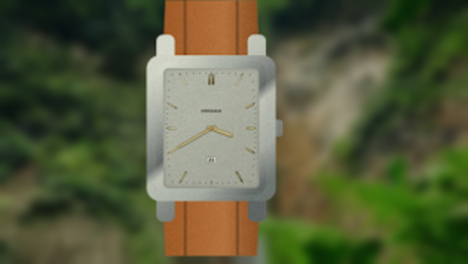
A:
3:40
